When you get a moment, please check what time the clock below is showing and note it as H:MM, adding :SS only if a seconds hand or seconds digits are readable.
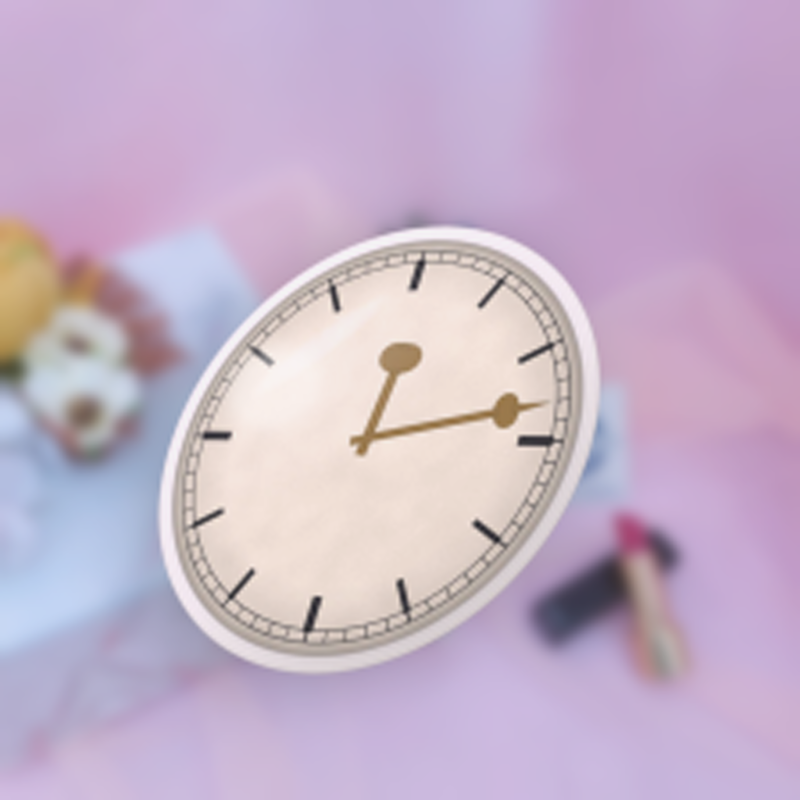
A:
12:13
